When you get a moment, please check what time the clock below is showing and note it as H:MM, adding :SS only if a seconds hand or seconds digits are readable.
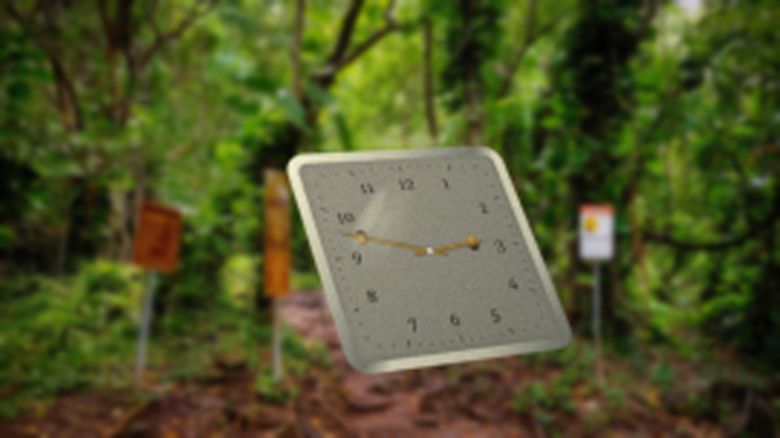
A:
2:48
